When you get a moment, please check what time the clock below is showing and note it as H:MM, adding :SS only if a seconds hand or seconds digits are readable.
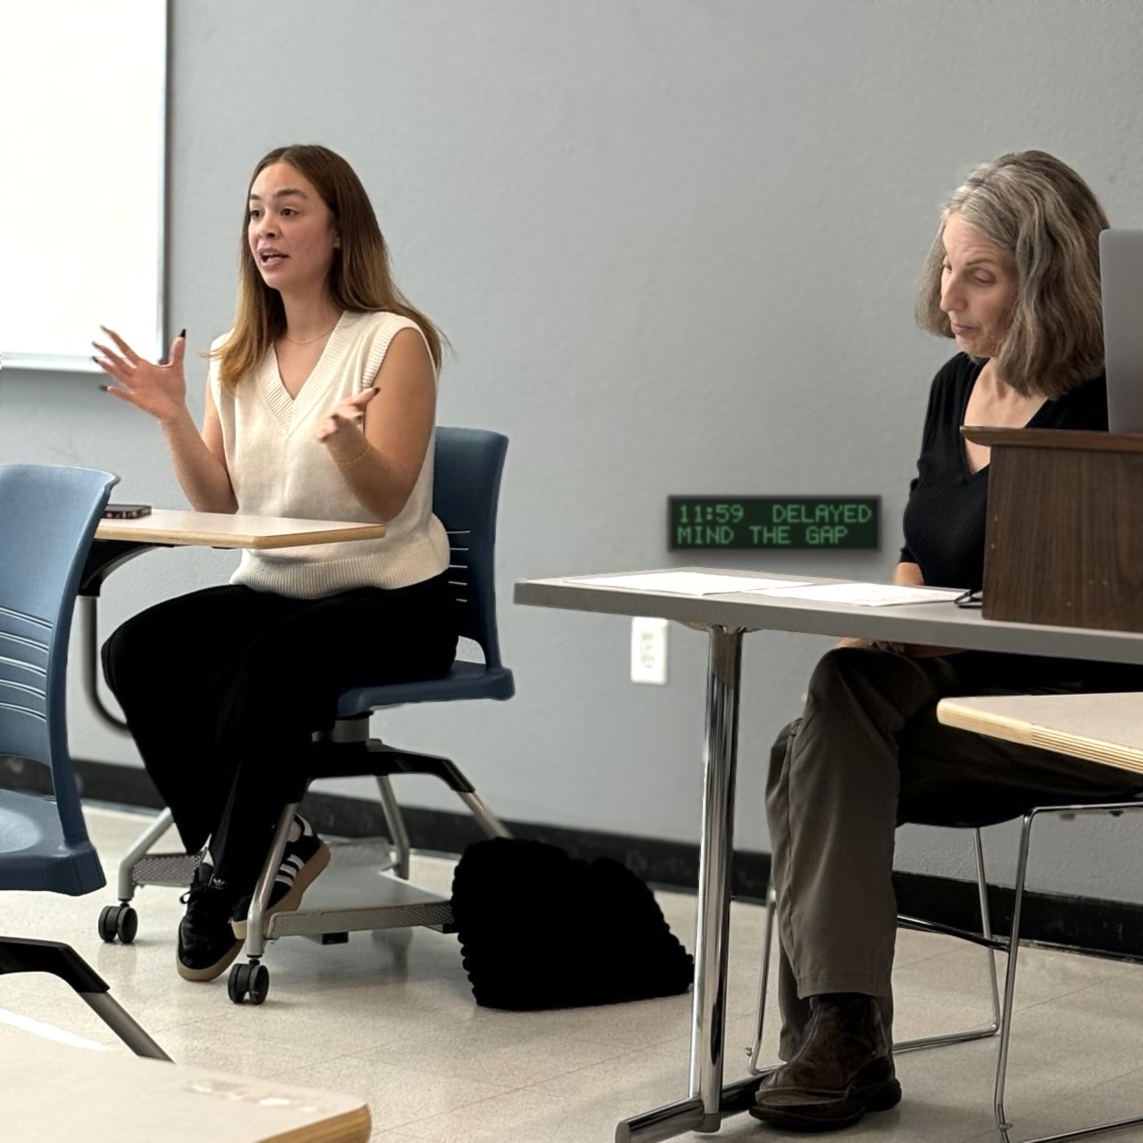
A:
11:59
